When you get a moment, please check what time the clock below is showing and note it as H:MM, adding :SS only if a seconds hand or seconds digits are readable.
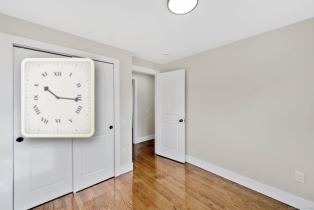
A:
10:16
